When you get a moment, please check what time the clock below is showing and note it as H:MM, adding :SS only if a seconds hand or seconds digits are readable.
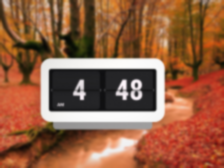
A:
4:48
